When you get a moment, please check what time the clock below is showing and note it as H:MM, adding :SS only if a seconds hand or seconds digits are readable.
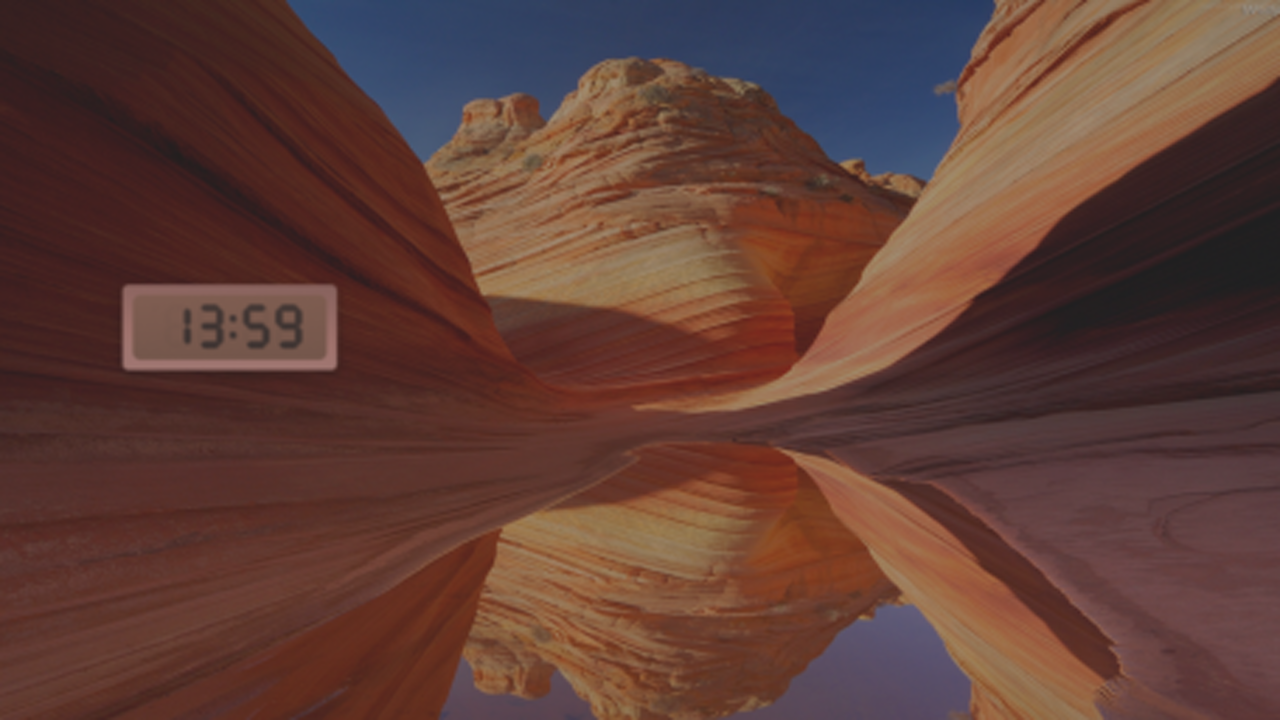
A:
13:59
